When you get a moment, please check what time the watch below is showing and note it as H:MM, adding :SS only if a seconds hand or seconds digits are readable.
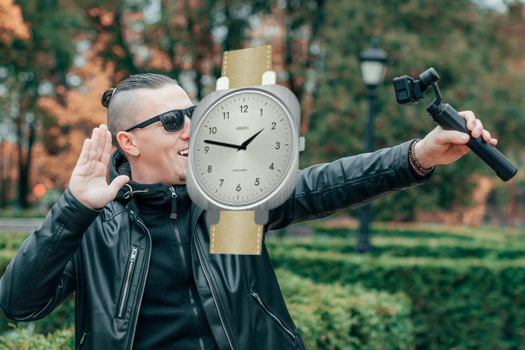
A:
1:47
